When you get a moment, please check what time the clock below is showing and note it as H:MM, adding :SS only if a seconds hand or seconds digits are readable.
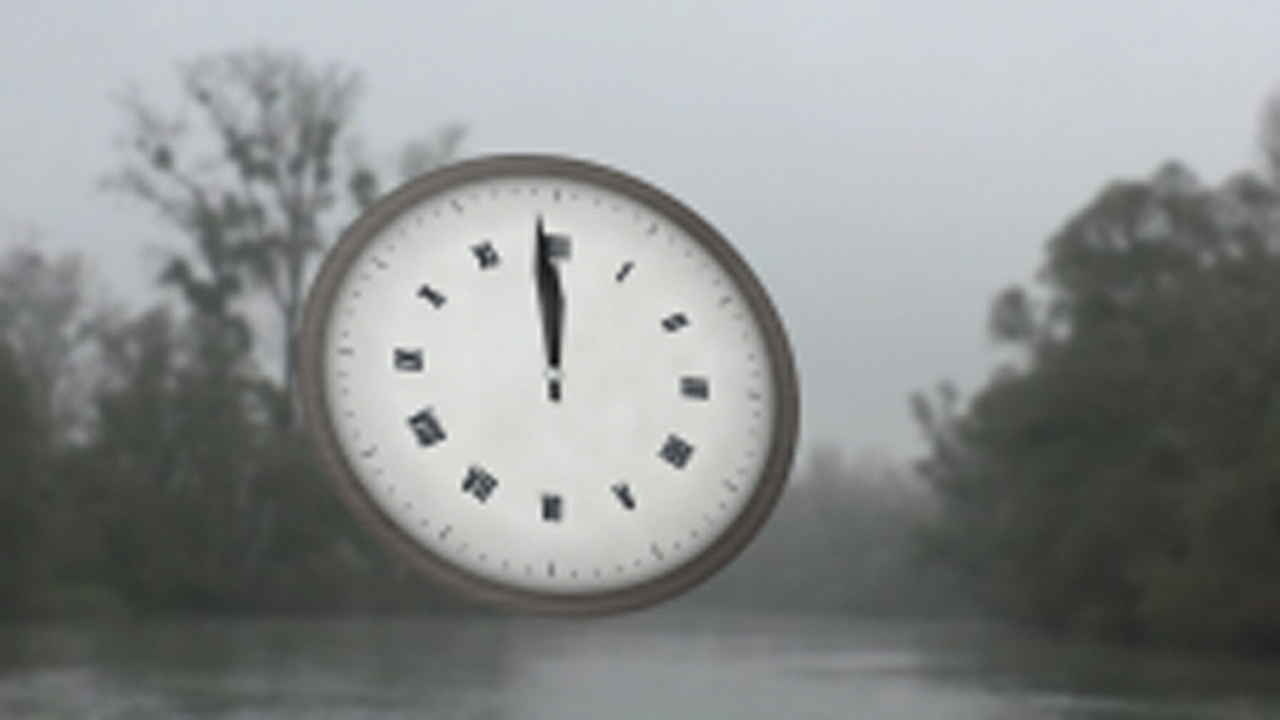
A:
11:59
